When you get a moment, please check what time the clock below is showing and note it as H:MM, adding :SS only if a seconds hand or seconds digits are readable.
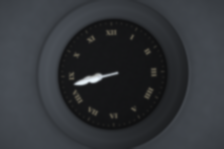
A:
8:43
